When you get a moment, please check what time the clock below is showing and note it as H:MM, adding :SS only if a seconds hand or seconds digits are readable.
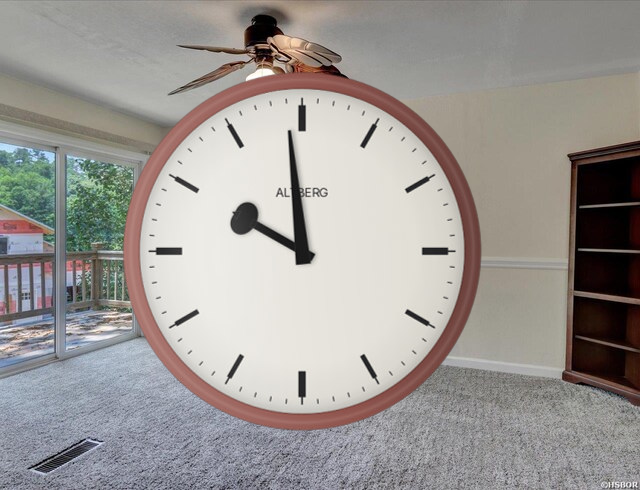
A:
9:59
